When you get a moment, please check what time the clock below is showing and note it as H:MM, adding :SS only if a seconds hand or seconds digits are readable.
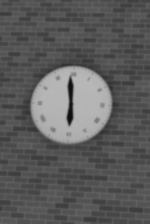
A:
5:59
